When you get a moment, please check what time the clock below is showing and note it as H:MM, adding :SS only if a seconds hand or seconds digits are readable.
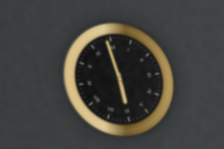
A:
5:59
